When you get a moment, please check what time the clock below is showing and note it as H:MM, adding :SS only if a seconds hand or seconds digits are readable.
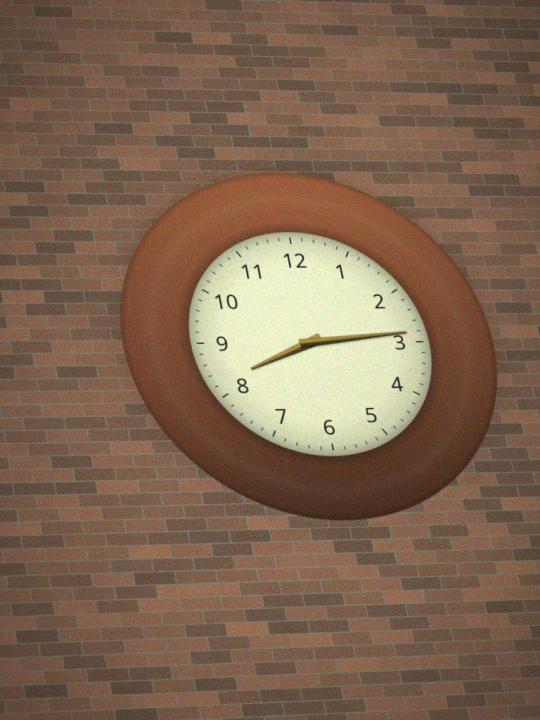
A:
8:14
